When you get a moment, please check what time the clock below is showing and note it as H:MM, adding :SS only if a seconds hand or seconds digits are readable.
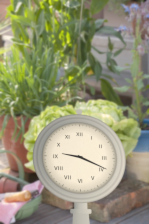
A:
9:19
